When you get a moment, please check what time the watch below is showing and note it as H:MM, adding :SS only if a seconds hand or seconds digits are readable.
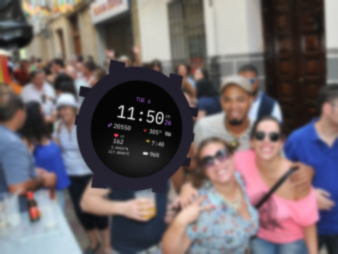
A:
11:50
